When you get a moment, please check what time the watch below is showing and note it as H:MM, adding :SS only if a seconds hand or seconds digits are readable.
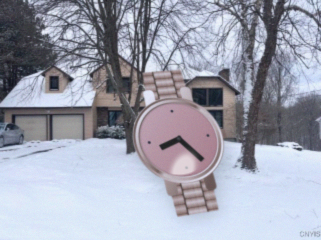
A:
8:24
